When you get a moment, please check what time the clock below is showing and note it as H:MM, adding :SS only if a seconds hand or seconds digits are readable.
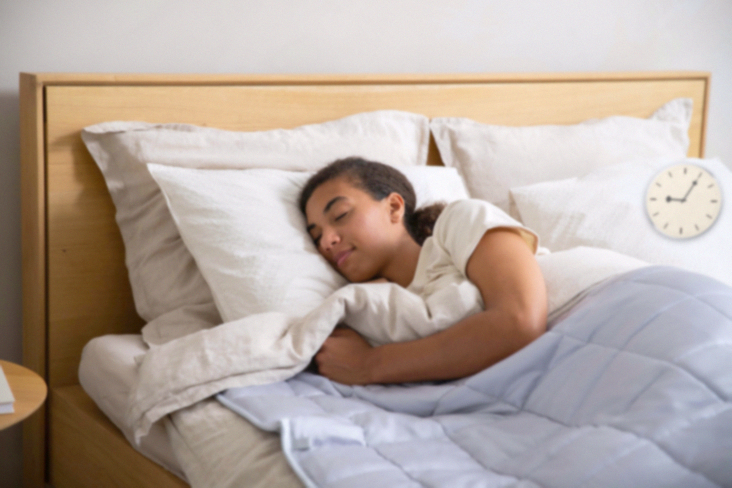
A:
9:05
